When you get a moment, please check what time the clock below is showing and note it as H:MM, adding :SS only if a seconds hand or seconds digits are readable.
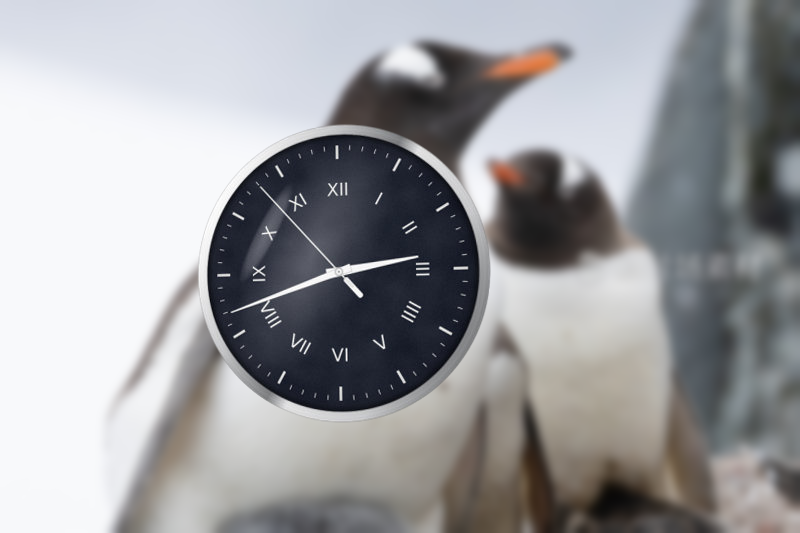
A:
2:41:53
